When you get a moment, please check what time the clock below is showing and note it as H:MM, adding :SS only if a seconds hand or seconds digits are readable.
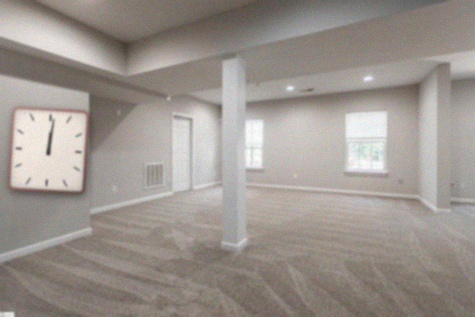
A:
12:01
